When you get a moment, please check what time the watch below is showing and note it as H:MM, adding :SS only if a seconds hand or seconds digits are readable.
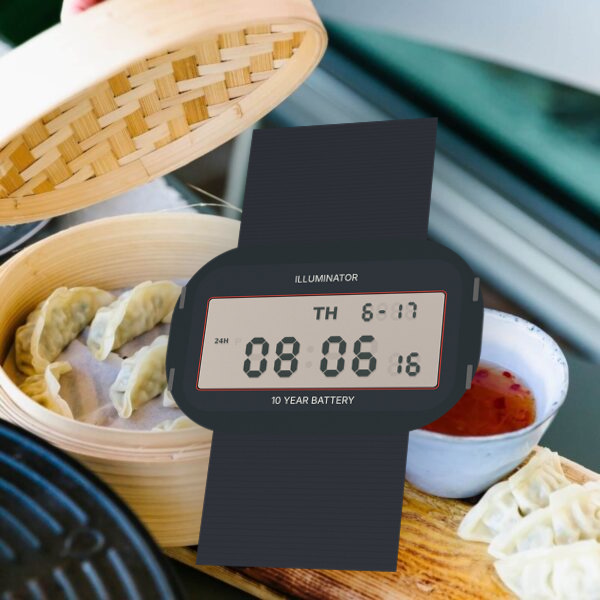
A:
8:06:16
